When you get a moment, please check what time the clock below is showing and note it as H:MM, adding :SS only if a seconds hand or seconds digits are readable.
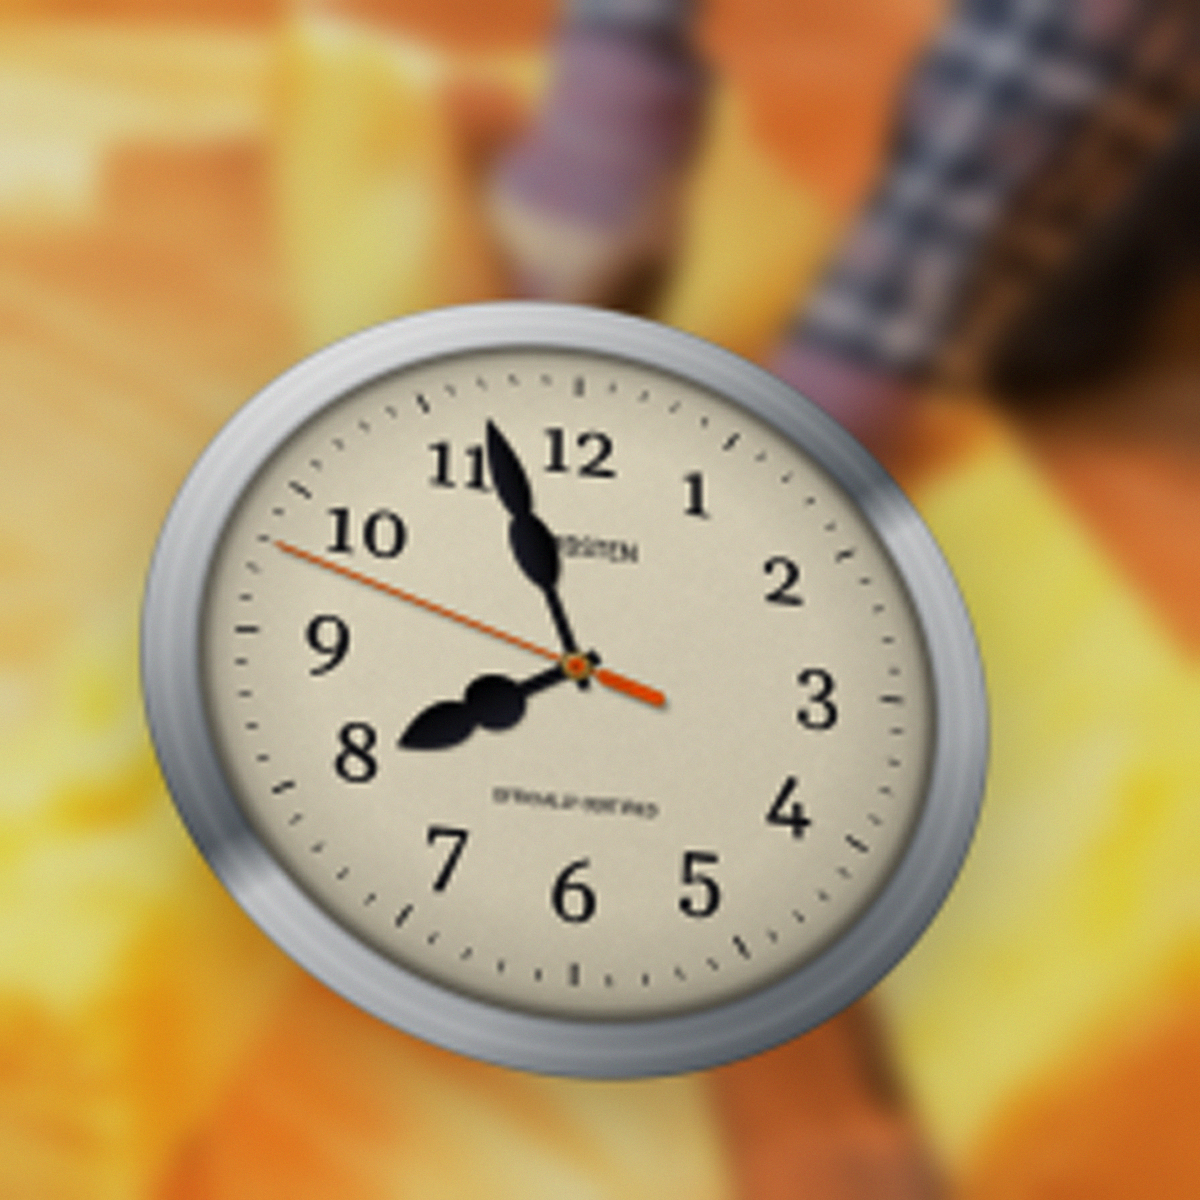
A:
7:56:48
